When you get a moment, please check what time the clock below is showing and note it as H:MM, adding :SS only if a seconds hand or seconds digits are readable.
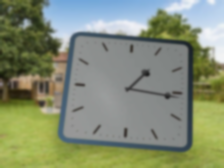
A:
1:16
